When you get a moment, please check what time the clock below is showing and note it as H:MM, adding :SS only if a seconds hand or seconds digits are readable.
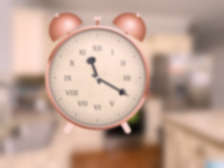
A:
11:20
